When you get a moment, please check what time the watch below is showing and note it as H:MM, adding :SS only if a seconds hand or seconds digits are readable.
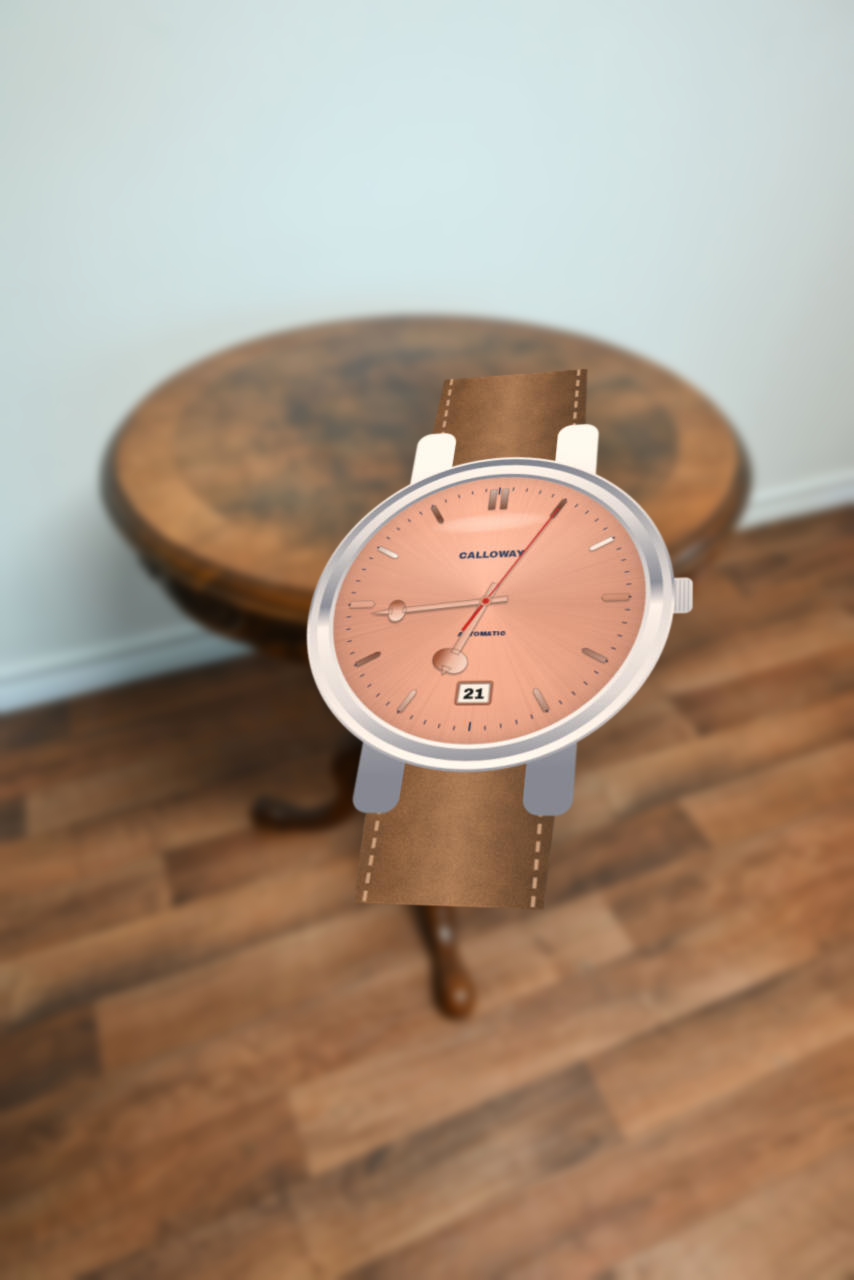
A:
6:44:05
